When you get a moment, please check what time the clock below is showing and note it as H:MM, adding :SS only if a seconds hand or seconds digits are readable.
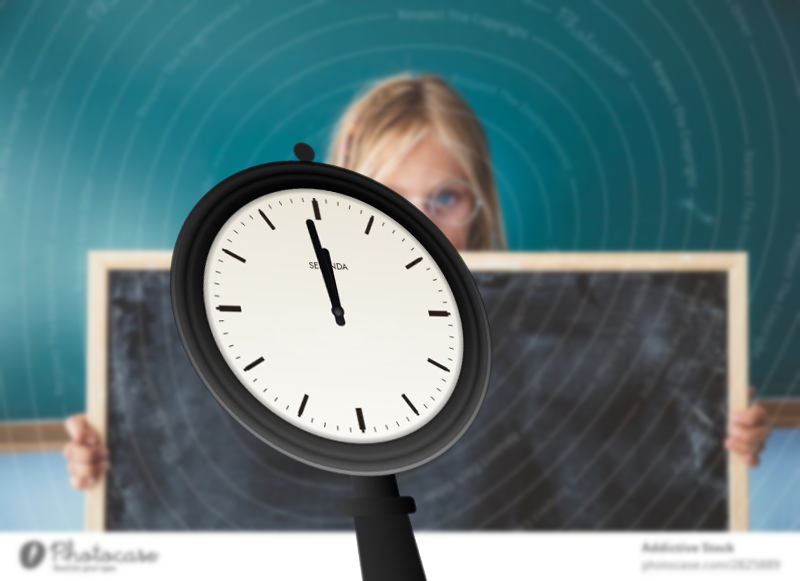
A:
11:59
